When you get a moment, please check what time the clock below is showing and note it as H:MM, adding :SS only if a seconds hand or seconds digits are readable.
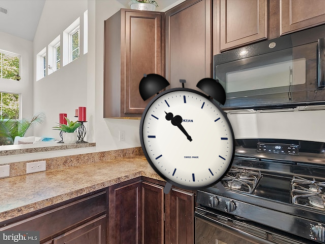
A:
10:53
